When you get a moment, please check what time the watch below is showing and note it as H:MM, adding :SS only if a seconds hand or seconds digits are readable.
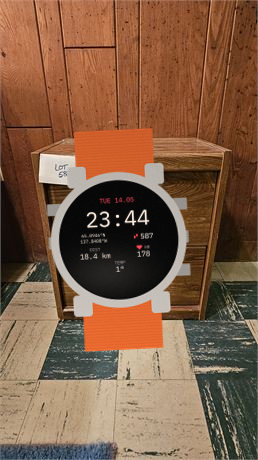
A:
23:44
